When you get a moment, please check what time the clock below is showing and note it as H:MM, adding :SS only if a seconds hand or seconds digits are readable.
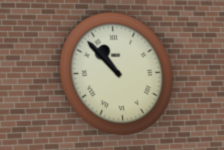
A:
10:53
